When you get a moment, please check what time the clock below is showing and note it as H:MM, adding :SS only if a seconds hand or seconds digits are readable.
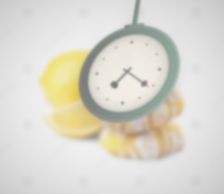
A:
7:21
